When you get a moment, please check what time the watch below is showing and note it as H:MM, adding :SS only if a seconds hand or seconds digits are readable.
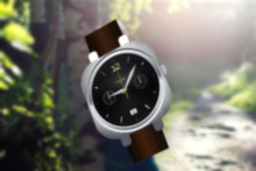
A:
9:08
